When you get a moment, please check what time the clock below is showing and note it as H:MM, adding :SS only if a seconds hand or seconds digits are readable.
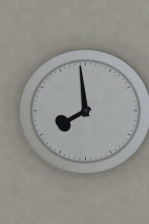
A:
7:59
